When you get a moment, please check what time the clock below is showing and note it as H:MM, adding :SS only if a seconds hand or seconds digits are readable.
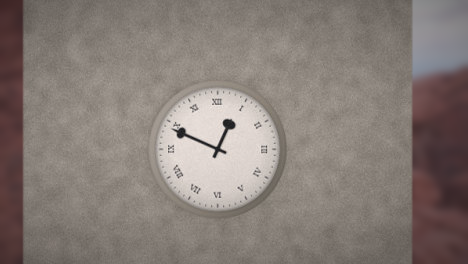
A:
12:49
